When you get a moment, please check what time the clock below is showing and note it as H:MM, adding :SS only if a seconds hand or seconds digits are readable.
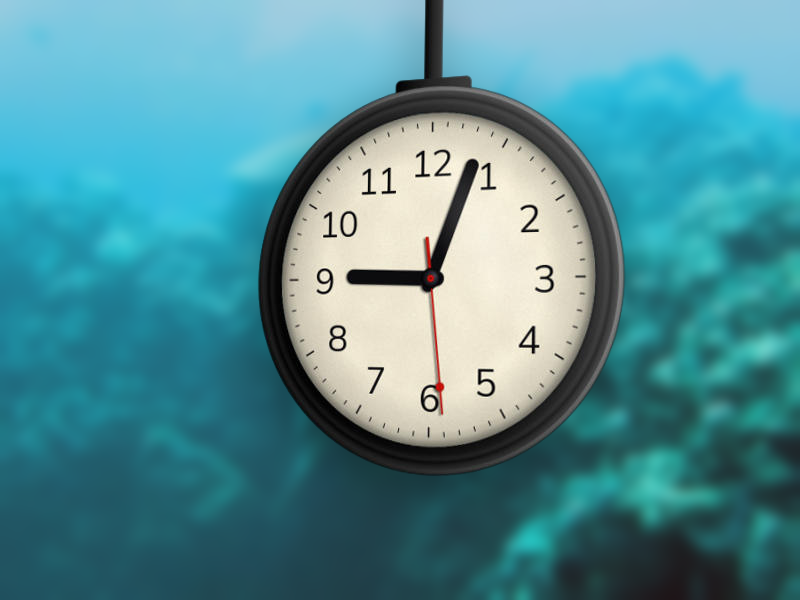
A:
9:03:29
